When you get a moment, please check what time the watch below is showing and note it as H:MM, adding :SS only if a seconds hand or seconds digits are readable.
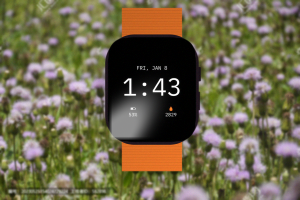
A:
1:43
